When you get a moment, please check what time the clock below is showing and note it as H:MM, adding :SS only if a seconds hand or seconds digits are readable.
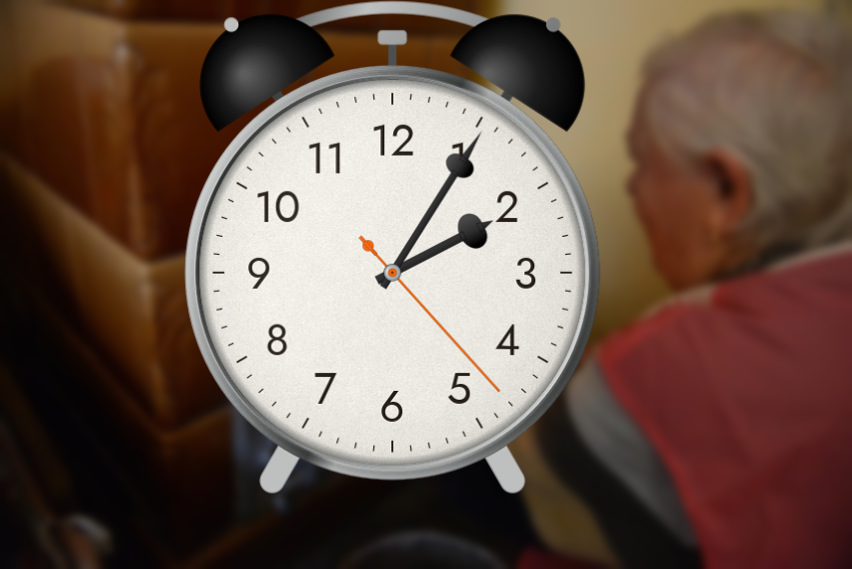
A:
2:05:23
